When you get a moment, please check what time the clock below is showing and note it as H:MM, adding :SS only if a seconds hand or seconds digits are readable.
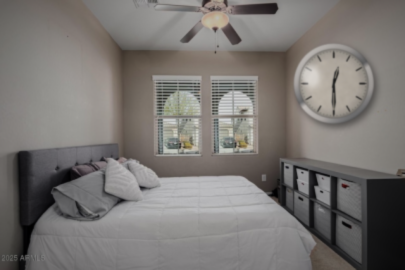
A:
12:30
